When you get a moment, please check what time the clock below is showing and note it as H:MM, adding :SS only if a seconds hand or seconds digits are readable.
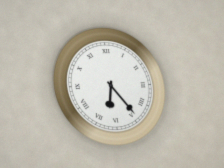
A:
6:24
